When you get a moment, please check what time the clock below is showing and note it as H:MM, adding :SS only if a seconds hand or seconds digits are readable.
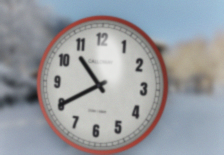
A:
10:40
